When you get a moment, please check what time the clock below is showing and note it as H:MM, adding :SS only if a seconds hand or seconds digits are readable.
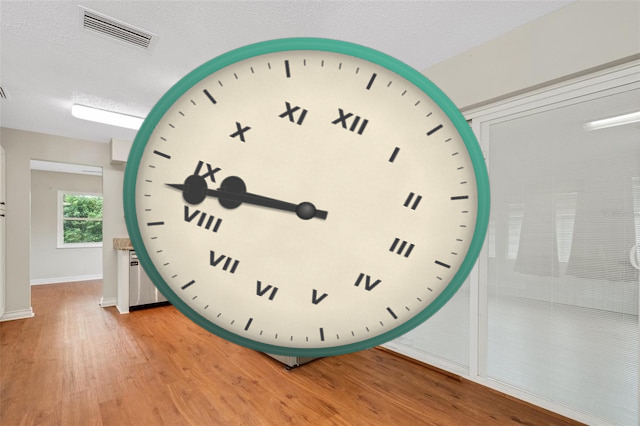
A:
8:43
